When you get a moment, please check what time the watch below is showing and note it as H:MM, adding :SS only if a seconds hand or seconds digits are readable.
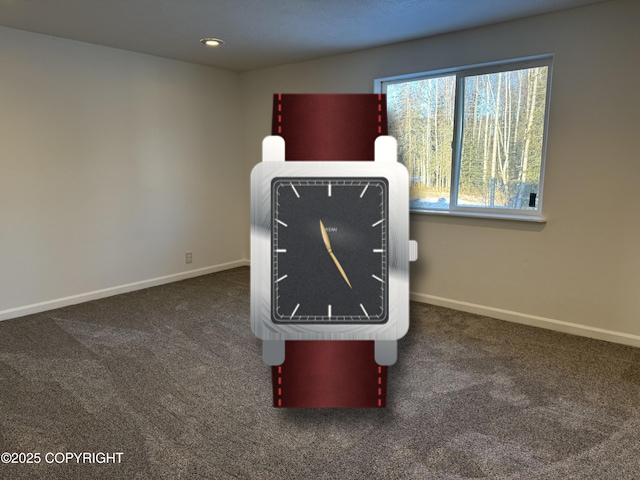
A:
11:25
